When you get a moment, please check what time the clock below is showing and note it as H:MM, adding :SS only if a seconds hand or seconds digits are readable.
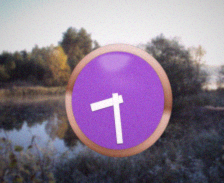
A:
8:29
